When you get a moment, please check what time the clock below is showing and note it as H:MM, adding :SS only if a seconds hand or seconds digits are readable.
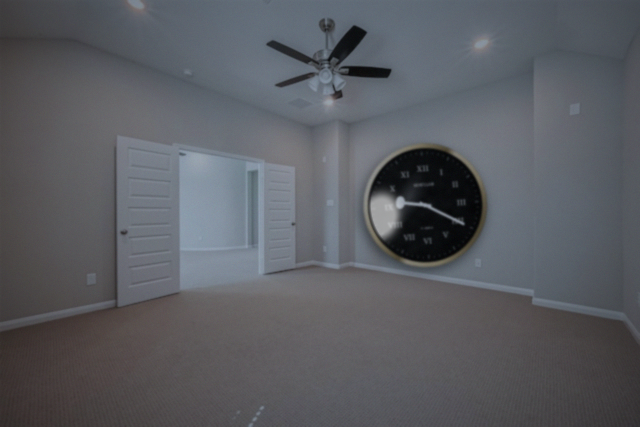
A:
9:20
